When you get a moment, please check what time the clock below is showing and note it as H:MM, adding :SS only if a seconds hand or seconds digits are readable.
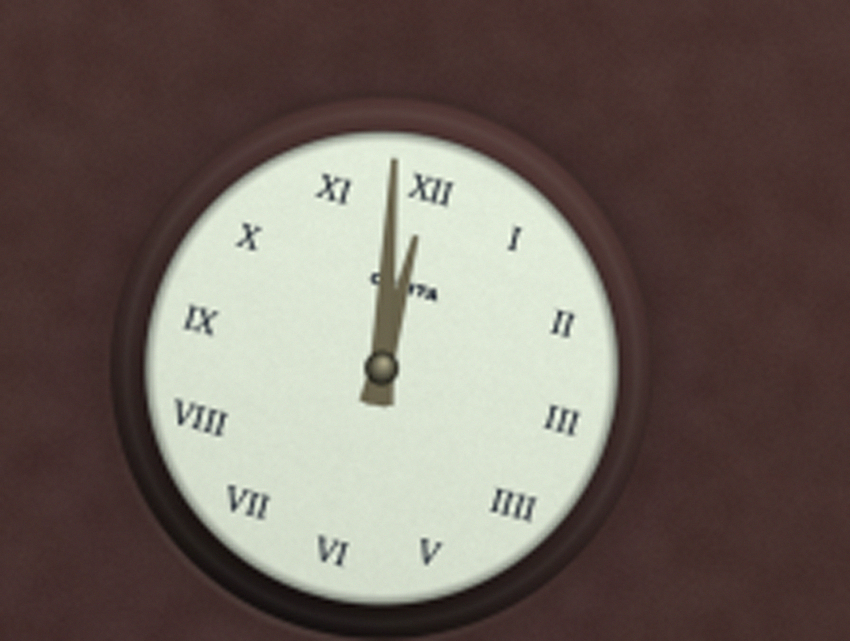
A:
11:58
